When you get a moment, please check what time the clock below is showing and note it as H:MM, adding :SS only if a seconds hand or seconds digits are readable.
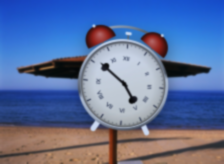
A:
4:51
